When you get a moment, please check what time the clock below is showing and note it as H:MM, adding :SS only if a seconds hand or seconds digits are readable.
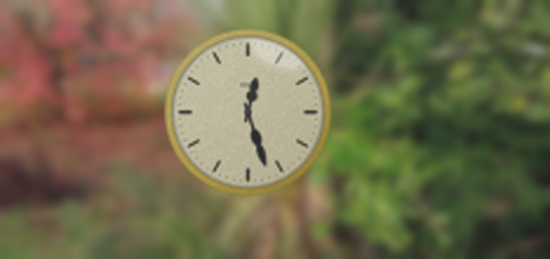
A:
12:27
